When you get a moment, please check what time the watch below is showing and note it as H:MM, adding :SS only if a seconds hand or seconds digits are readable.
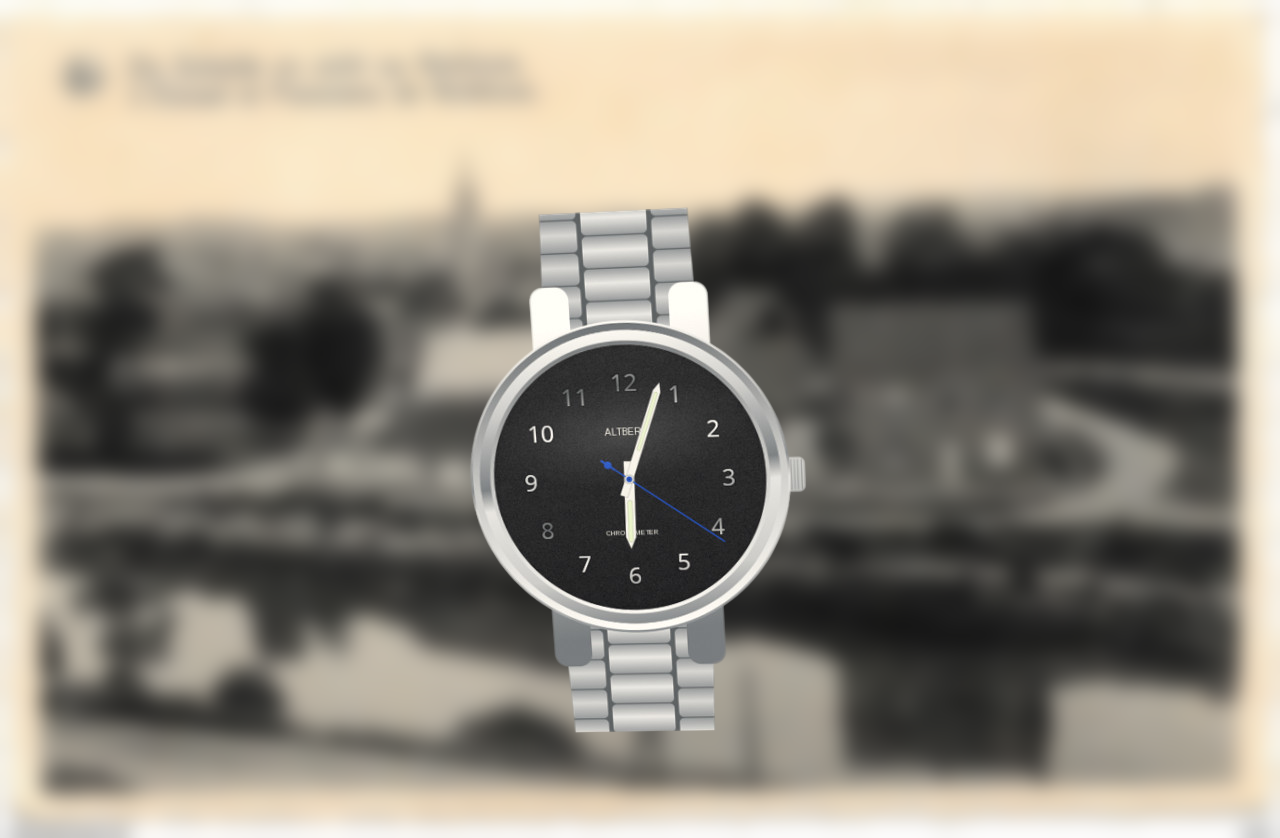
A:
6:03:21
